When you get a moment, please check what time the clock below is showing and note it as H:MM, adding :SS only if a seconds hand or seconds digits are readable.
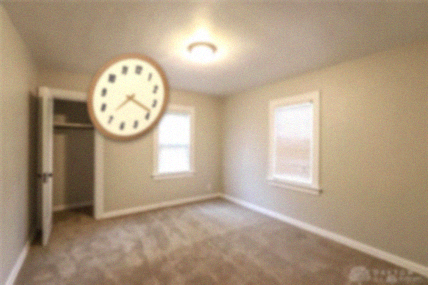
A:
7:18
